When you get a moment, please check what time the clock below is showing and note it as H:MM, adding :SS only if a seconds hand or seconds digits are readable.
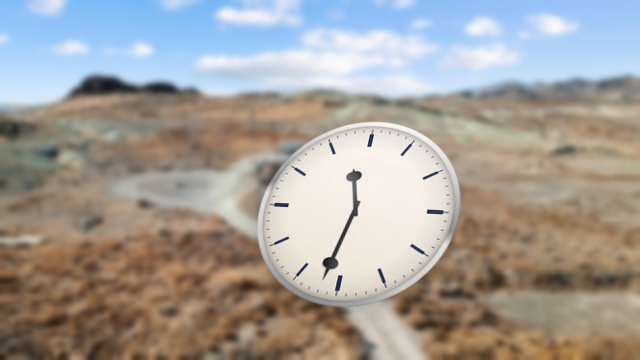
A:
11:32
